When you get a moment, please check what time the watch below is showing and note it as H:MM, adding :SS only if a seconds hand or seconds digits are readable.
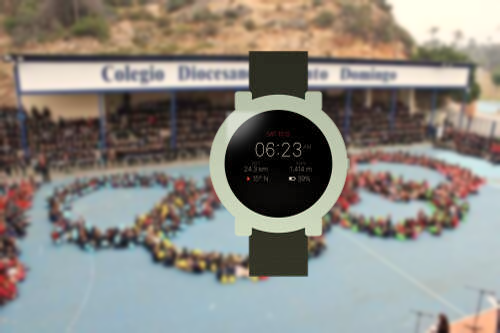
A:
6:23
